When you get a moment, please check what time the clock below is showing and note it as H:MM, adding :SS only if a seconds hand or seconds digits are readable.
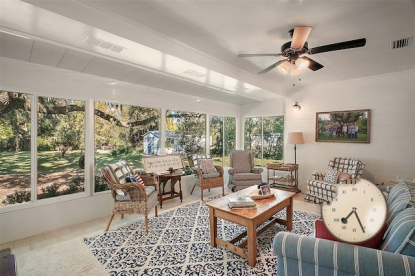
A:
7:26
